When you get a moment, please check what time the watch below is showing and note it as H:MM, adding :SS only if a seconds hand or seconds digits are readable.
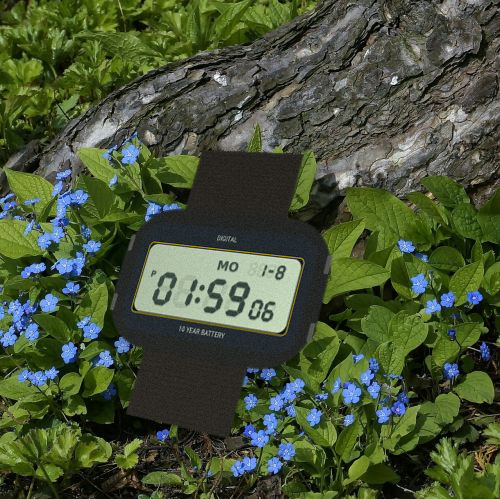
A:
1:59:06
